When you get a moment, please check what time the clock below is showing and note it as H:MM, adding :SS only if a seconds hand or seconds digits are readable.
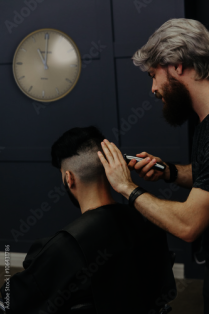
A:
11:00
